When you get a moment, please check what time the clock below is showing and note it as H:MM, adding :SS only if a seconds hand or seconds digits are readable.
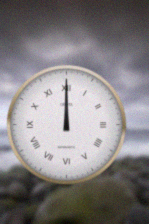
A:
12:00
